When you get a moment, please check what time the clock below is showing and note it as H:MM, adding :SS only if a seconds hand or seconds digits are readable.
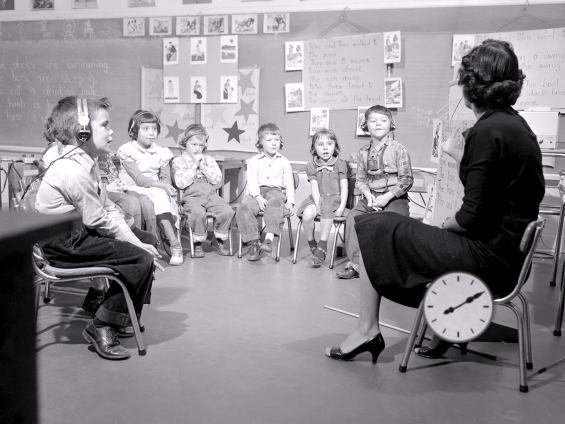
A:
8:10
